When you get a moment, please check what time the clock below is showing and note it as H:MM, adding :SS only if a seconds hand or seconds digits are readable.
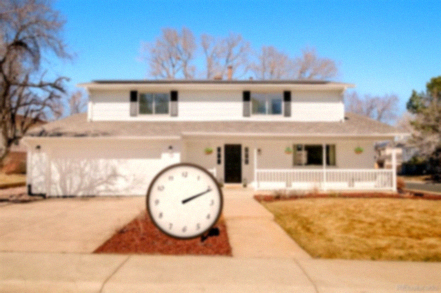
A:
2:11
